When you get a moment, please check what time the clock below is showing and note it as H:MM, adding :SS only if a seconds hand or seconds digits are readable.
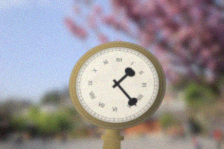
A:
1:23
